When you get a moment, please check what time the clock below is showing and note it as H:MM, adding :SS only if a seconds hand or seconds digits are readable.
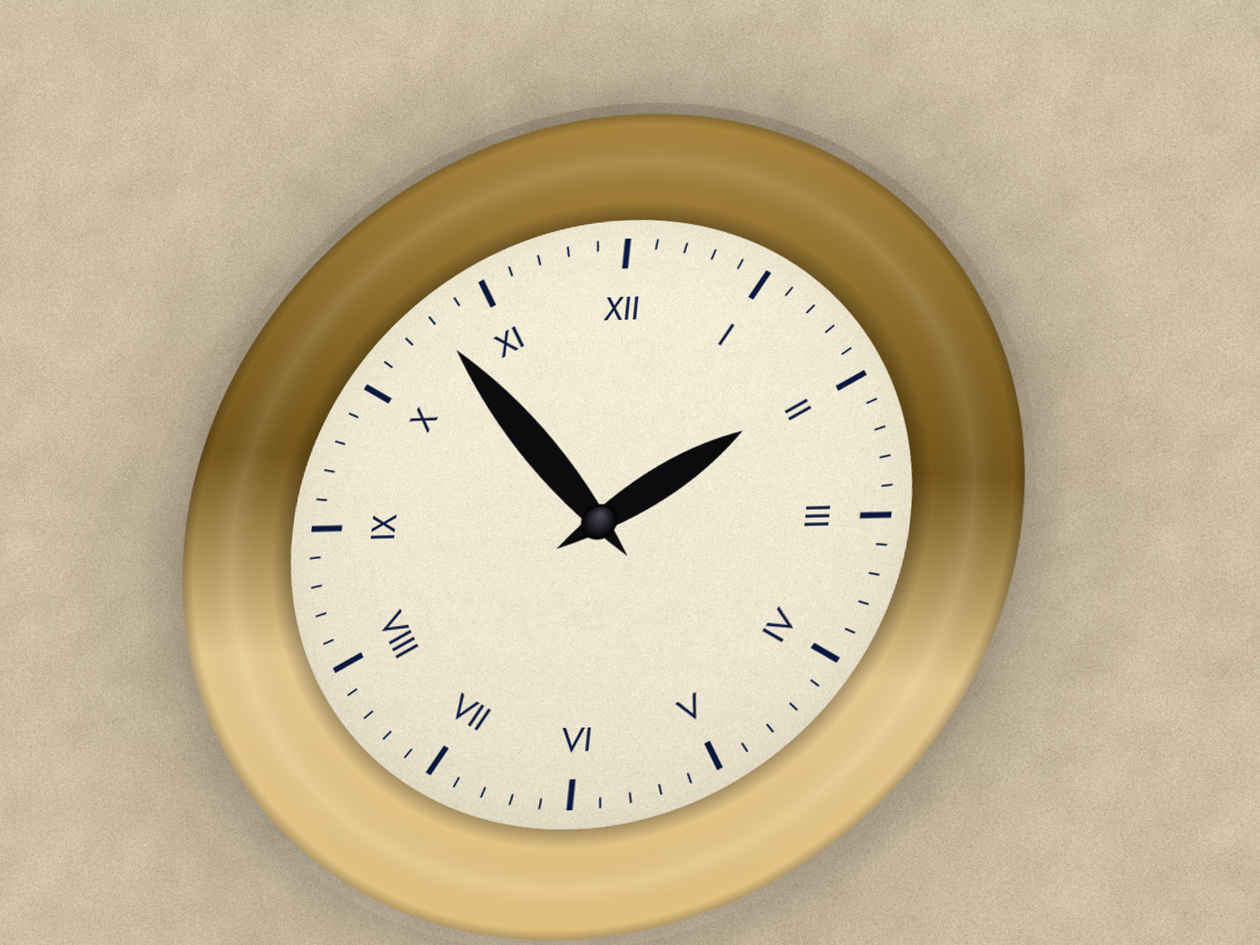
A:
1:53
